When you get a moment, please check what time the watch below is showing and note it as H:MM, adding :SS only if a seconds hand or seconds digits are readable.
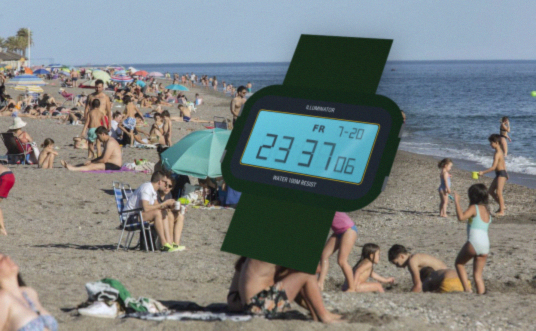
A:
23:37:06
